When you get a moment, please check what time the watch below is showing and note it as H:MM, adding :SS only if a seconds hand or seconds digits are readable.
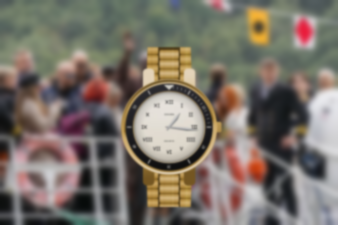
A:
1:16
